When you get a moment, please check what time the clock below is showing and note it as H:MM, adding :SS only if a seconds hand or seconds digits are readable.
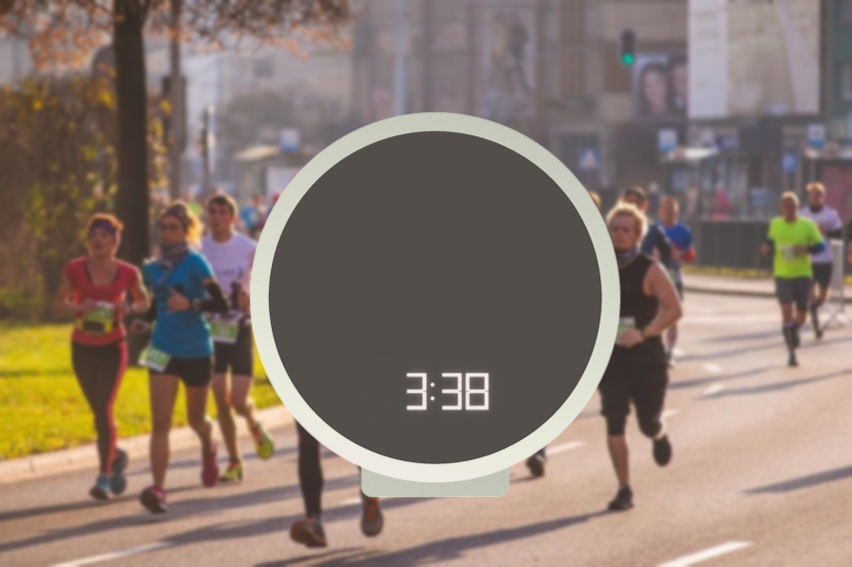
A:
3:38
